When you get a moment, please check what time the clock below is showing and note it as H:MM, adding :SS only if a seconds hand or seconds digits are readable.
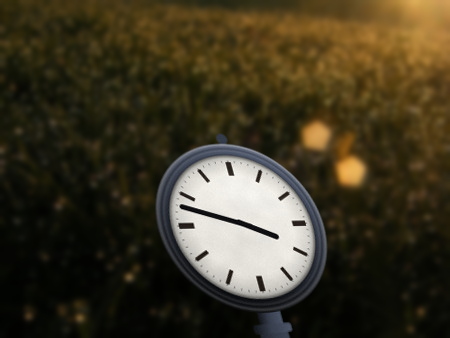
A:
3:48
